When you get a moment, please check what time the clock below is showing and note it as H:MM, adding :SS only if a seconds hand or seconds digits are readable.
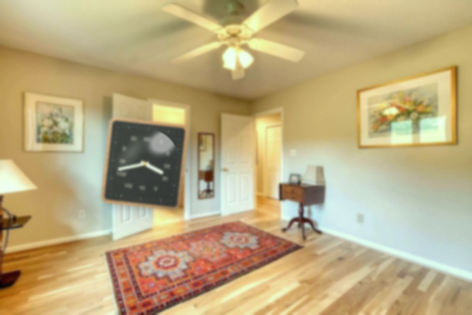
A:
3:42
